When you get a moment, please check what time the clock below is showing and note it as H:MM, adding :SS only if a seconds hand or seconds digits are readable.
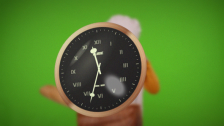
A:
11:33
